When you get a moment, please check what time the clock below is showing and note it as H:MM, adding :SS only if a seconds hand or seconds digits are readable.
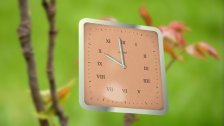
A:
9:59
